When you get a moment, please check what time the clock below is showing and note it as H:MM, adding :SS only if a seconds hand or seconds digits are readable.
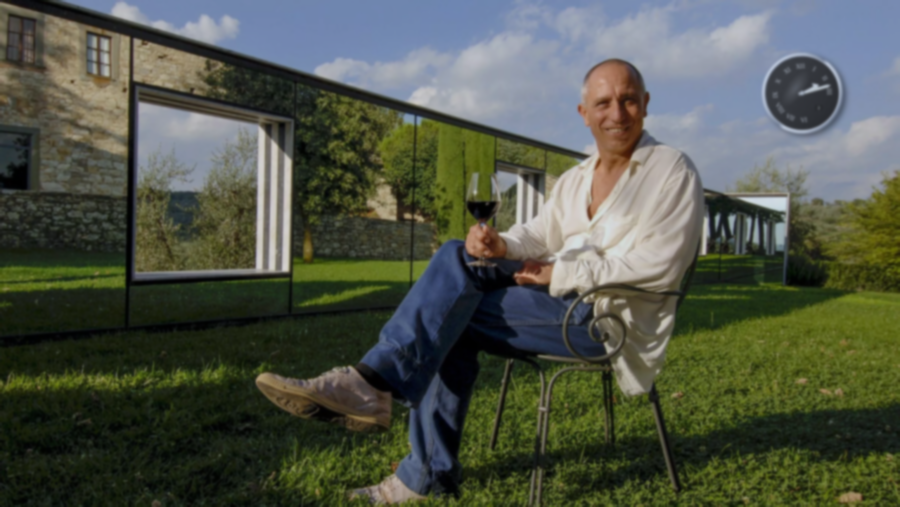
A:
2:13
